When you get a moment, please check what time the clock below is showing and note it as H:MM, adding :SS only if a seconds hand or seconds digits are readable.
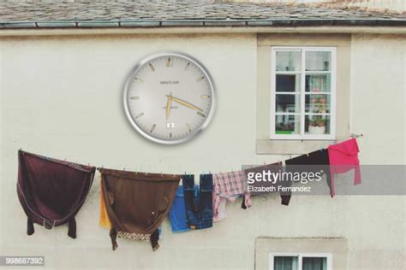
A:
6:19
